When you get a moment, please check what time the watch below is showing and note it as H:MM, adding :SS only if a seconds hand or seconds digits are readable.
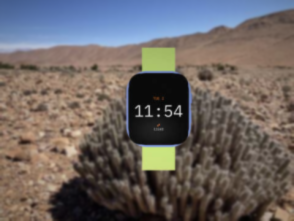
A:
11:54
